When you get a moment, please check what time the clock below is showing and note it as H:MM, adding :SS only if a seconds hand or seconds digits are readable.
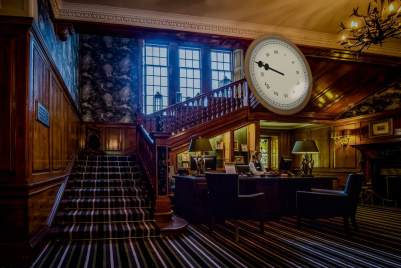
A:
9:49
